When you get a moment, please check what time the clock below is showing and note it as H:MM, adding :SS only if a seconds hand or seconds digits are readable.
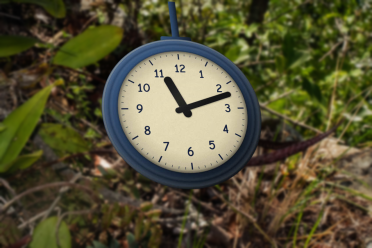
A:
11:12
